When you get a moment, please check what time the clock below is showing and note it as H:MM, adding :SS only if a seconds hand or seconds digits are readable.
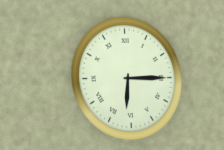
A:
6:15
